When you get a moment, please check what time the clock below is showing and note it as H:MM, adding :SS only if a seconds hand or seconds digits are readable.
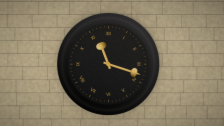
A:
11:18
